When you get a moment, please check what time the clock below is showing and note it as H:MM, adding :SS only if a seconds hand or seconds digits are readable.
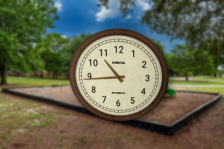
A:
10:44
